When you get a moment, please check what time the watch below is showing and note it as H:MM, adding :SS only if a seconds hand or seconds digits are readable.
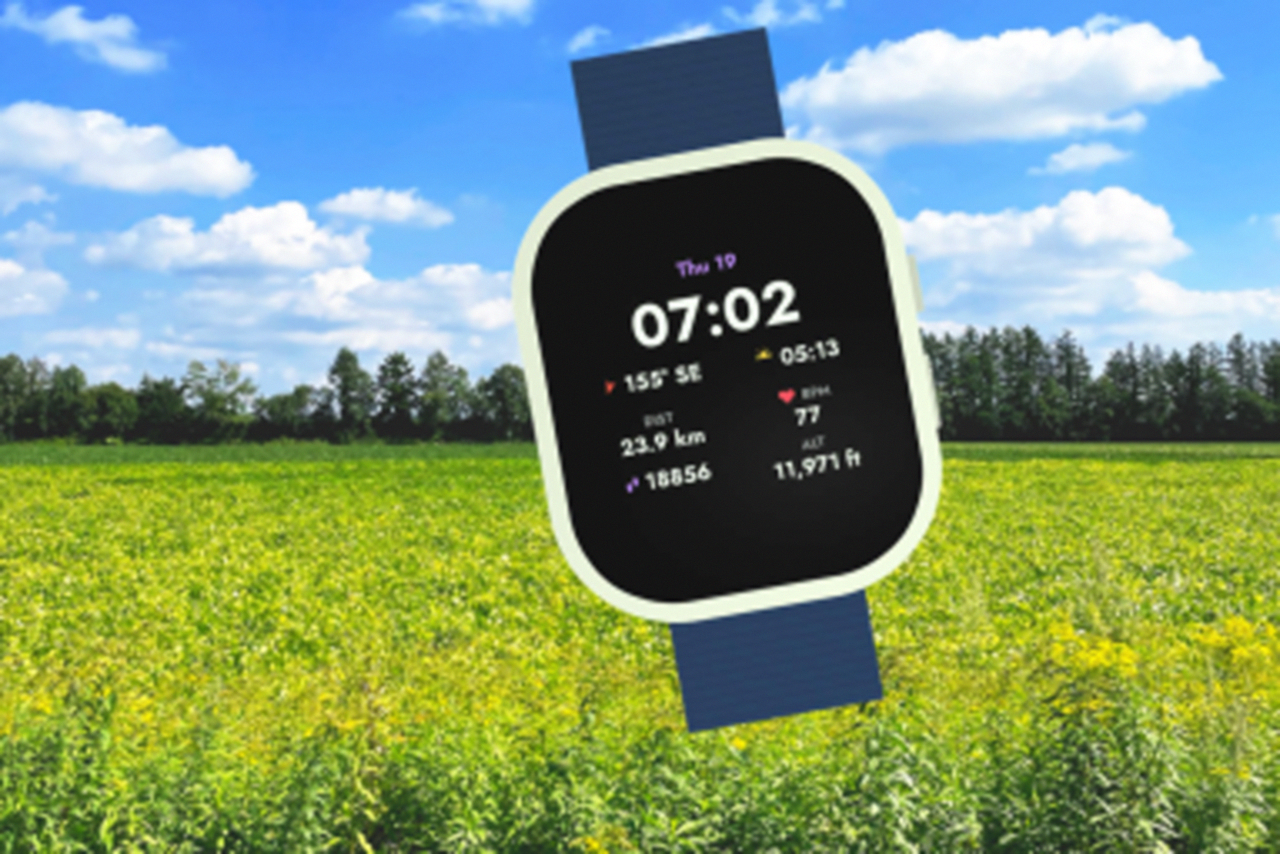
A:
7:02
